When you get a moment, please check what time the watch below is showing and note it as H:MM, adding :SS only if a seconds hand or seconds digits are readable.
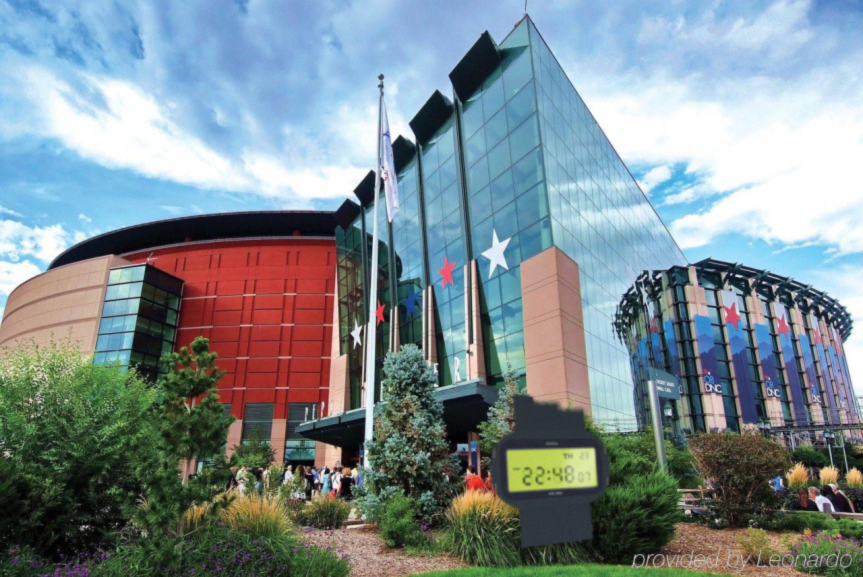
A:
22:48:07
